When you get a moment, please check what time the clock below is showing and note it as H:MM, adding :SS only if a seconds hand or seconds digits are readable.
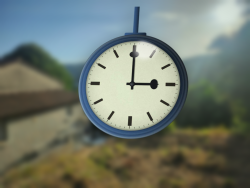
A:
3:00
